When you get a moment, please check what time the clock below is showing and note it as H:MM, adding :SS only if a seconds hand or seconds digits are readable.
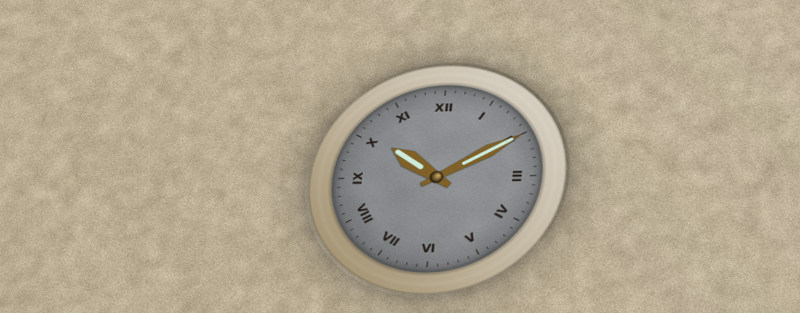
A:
10:10
